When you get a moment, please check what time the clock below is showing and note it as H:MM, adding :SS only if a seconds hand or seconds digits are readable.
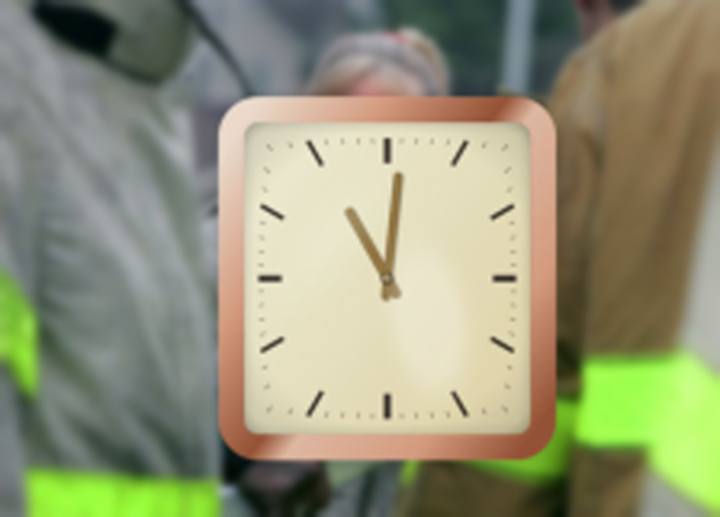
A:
11:01
